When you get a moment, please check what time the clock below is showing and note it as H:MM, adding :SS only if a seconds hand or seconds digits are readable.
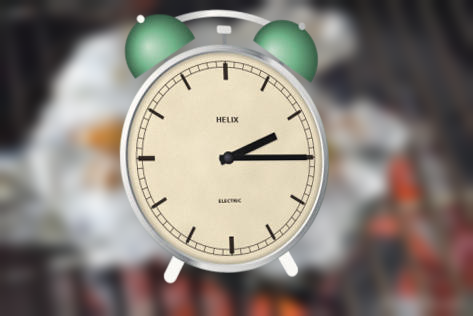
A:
2:15
